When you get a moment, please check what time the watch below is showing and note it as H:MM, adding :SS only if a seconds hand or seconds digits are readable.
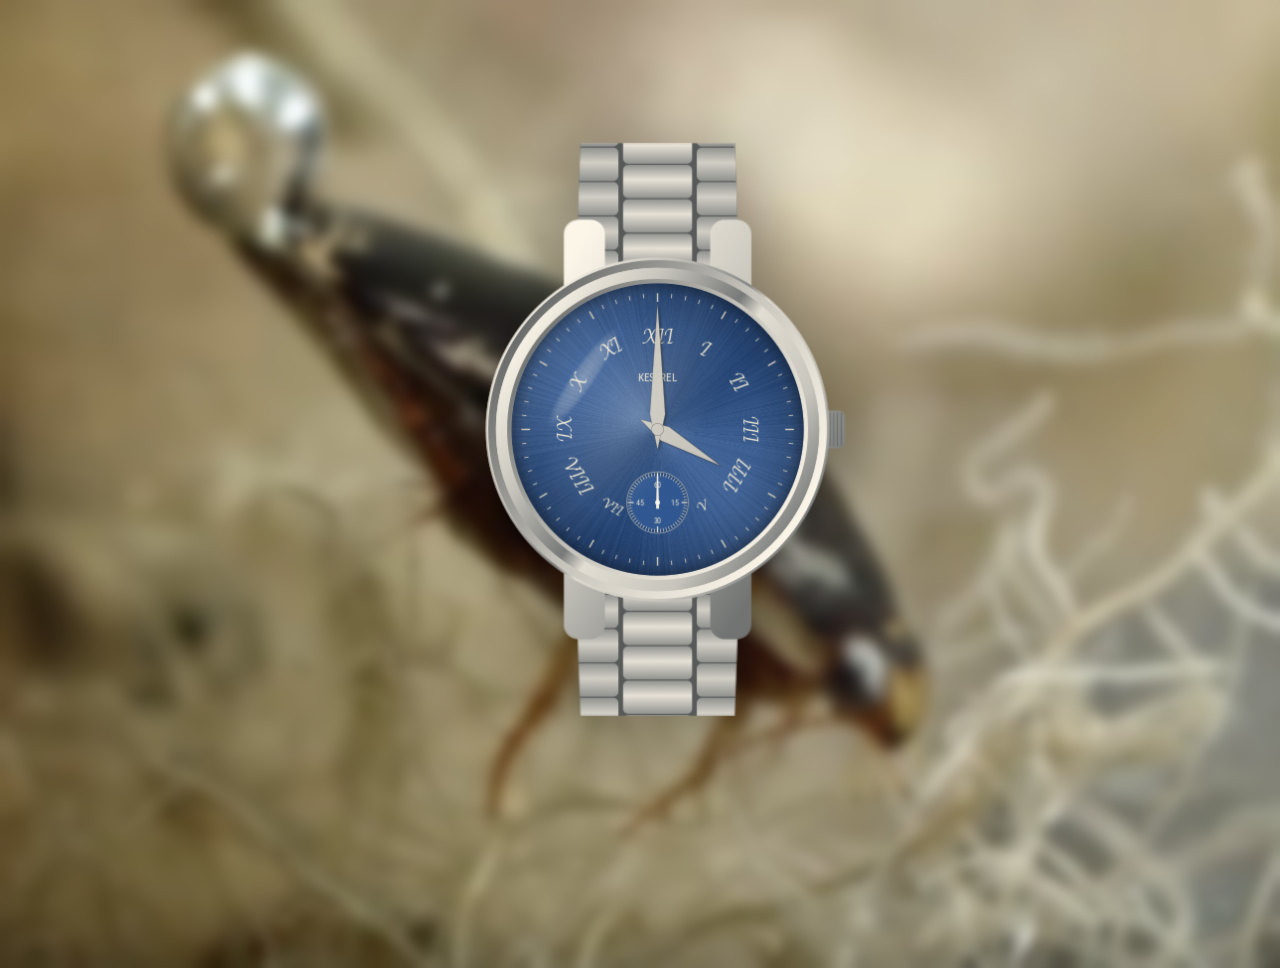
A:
4:00
